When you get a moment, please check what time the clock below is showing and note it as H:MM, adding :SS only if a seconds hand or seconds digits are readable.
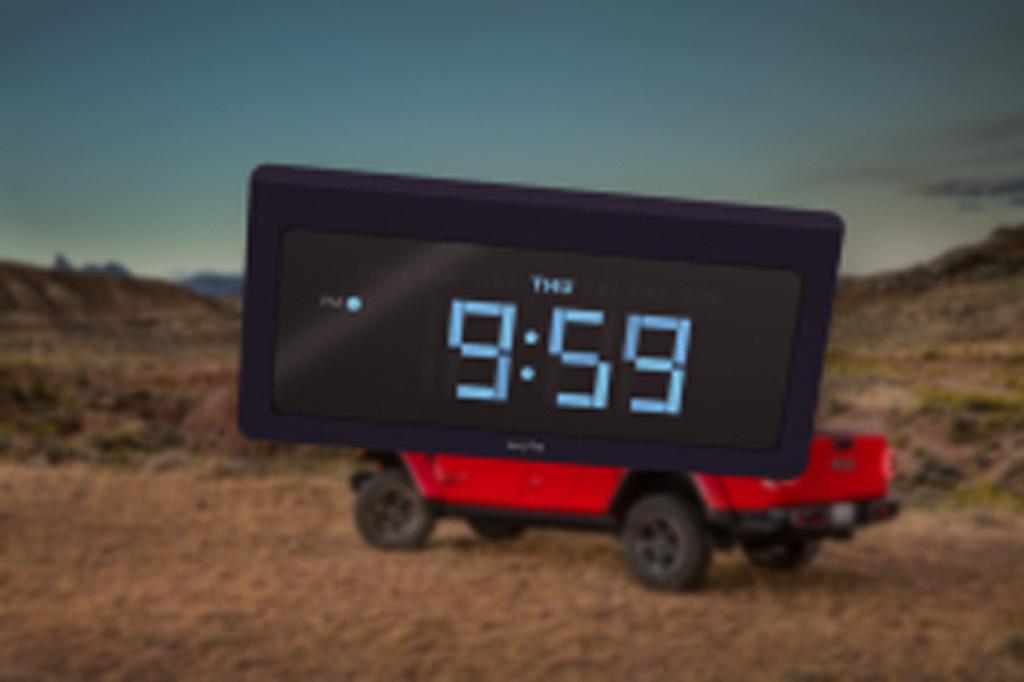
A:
9:59
